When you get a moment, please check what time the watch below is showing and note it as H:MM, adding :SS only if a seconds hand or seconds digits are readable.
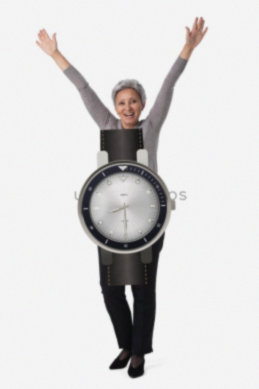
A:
8:30
